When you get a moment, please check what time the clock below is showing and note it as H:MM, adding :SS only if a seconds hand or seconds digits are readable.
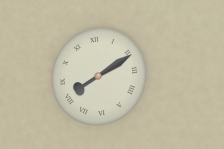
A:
8:11
